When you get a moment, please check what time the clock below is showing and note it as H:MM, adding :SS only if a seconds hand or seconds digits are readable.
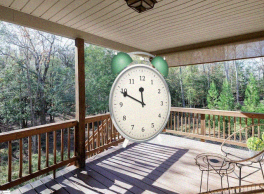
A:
11:49
